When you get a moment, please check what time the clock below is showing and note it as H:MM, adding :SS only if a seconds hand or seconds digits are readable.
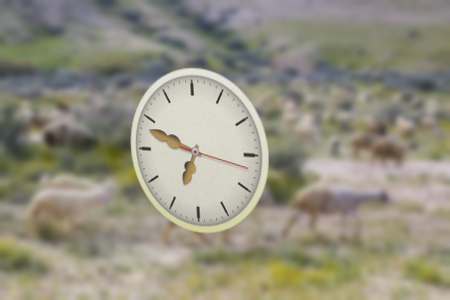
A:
6:48:17
